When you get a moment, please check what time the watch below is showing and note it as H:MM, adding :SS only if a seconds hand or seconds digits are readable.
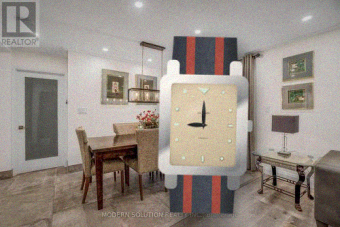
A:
9:00
